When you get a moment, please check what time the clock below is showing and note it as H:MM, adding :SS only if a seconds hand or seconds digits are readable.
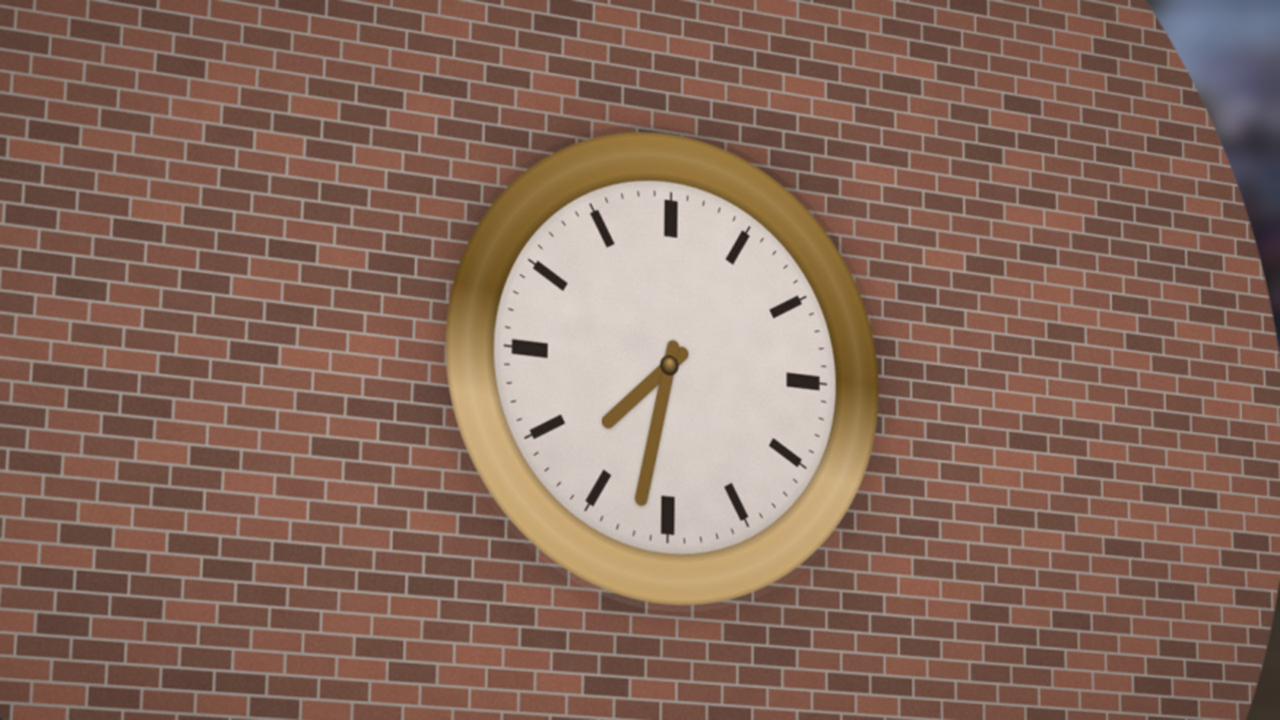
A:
7:32
